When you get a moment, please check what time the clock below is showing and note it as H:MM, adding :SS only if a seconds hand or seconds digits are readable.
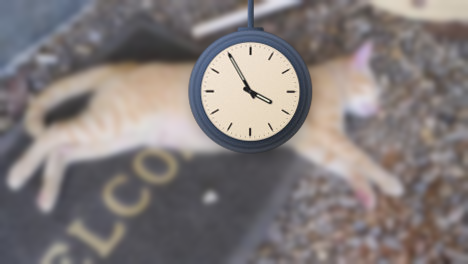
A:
3:55
